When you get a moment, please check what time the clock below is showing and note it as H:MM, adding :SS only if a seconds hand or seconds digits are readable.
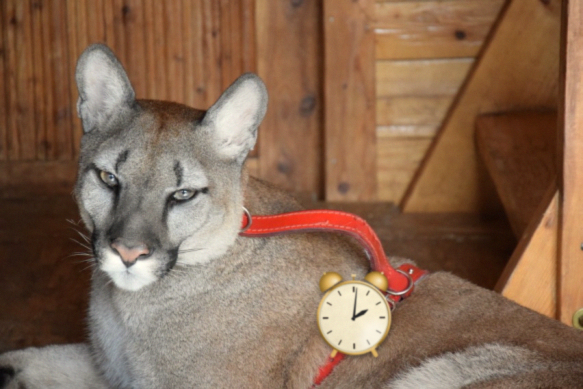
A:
2:01
